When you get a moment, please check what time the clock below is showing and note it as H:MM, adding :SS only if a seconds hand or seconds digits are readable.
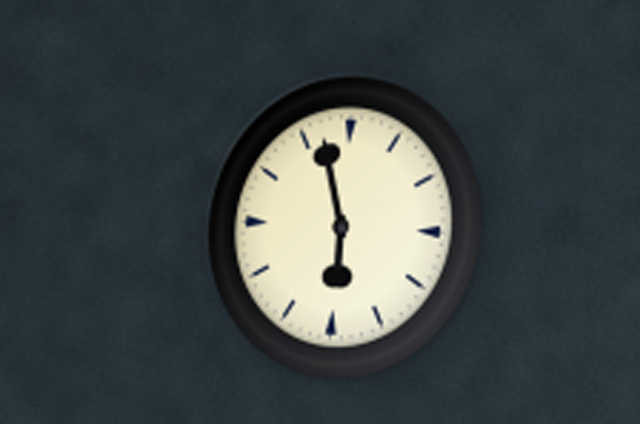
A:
5:57
